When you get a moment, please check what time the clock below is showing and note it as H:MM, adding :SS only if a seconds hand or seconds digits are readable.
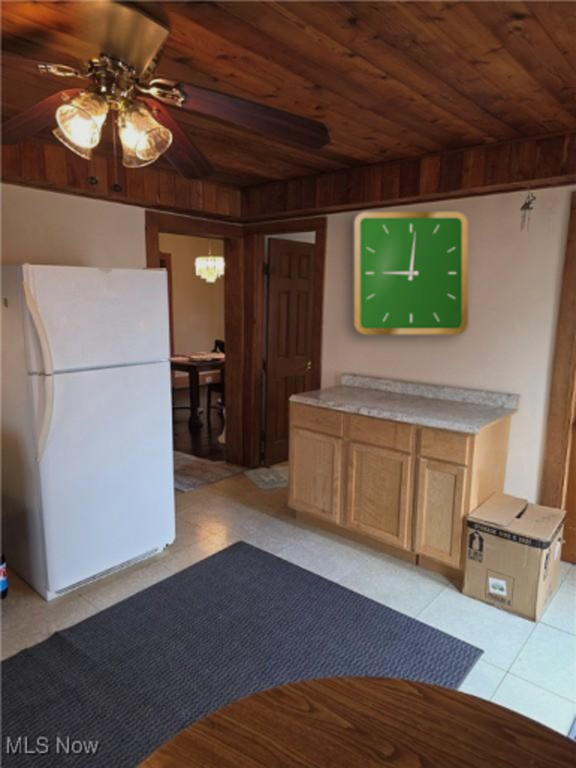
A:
9:01
